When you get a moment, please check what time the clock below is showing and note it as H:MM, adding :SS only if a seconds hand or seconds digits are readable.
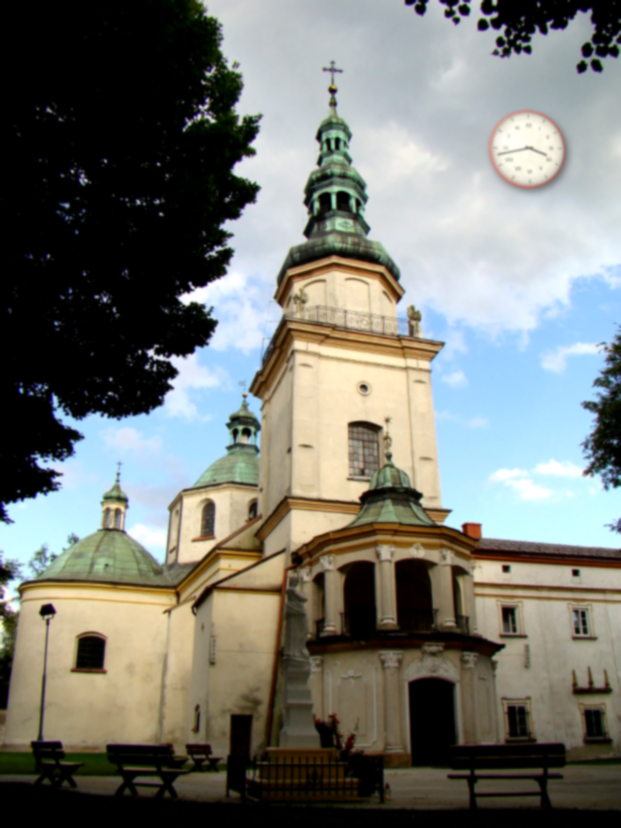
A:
3:43
